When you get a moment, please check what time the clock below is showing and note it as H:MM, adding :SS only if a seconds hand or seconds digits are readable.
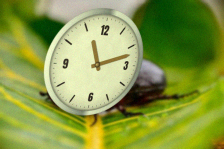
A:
11:12
